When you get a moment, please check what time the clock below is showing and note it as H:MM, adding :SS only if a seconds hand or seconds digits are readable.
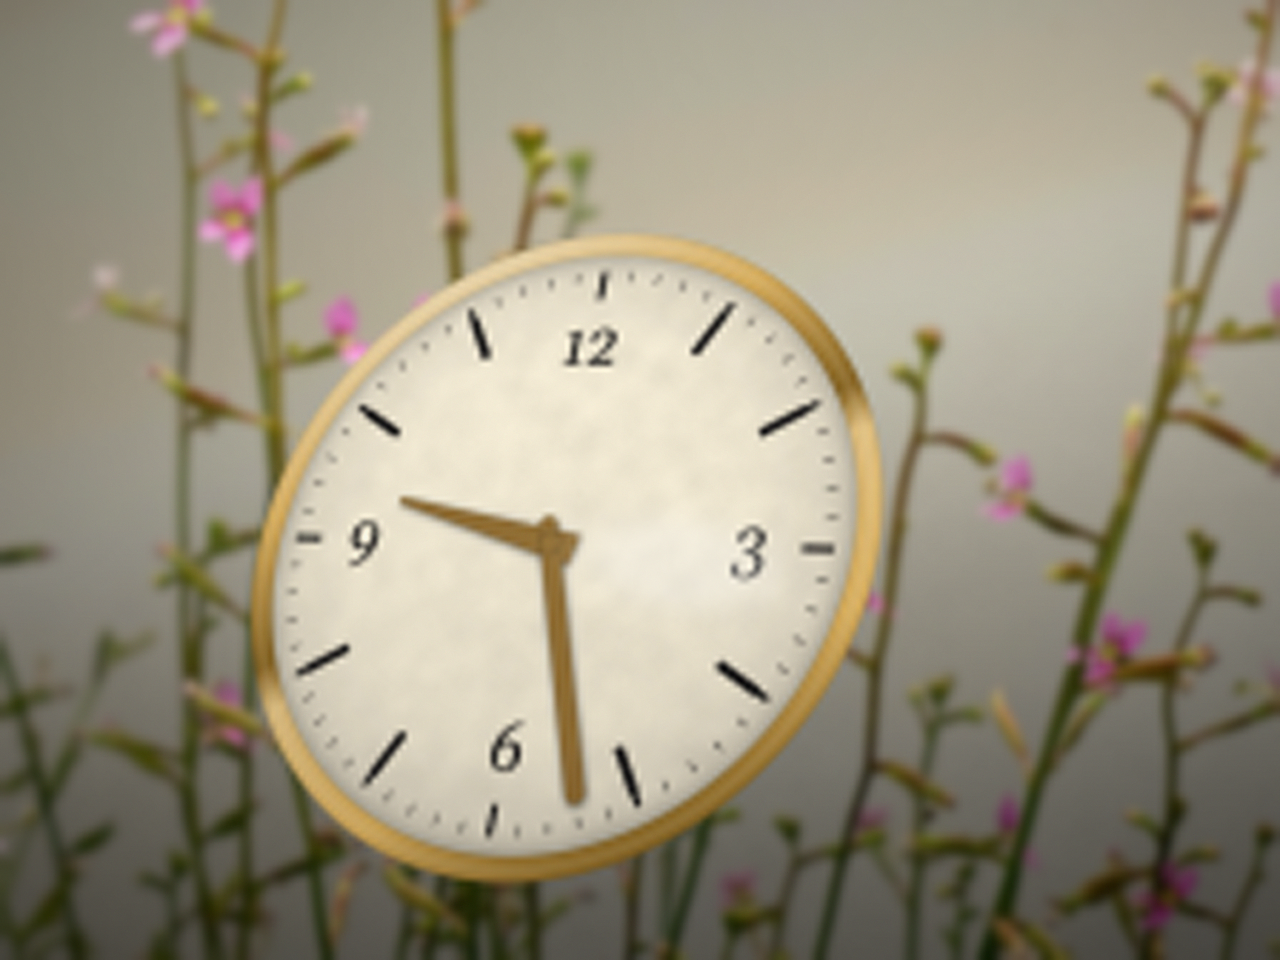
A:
9:27
